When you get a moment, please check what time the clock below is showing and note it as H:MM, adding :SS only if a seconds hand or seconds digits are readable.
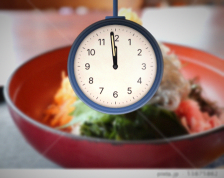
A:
11:59
